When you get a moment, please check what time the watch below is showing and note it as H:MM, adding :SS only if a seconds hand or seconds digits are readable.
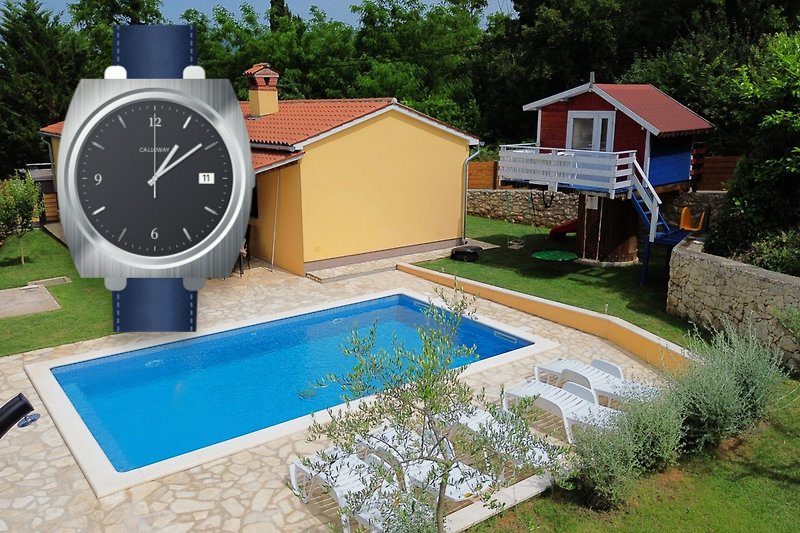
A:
1:09:00
